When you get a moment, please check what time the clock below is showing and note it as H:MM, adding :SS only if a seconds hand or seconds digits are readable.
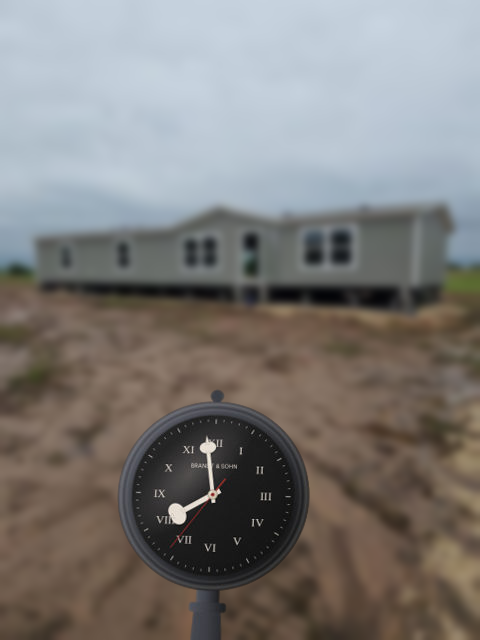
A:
7:58:36
